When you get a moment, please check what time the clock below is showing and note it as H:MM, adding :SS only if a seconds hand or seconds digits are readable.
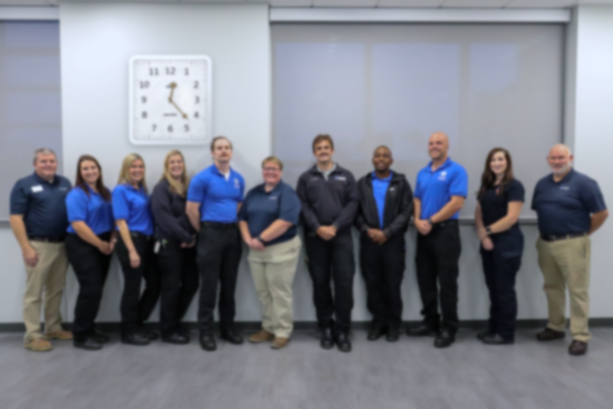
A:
12:23
